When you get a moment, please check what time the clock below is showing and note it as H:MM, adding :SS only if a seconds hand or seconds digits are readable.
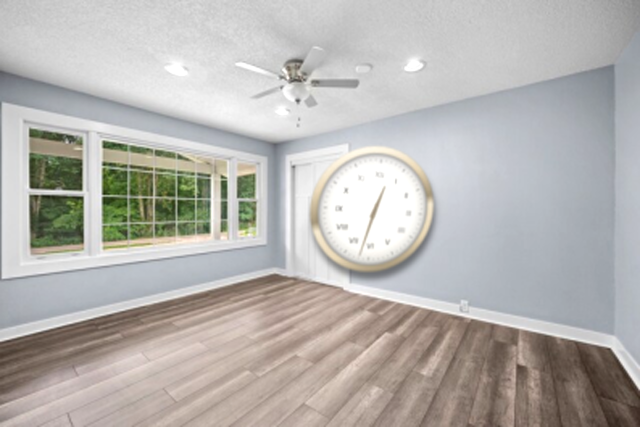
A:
12:32
